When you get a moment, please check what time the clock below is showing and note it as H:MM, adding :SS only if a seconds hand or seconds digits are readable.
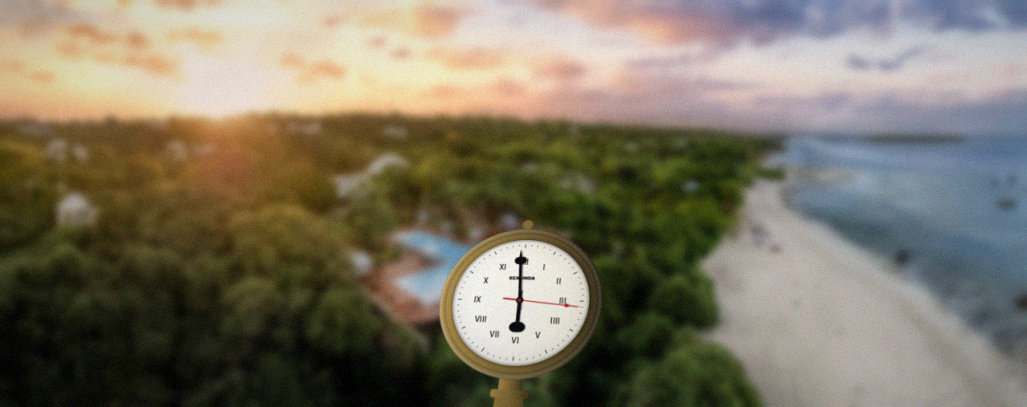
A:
5:59:16
